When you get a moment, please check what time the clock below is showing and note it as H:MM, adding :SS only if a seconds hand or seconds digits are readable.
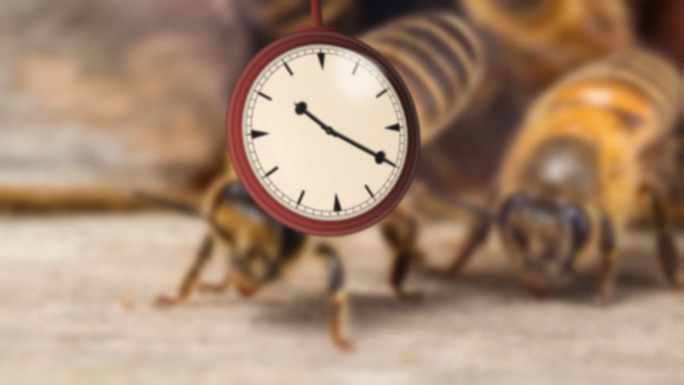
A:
10:20
